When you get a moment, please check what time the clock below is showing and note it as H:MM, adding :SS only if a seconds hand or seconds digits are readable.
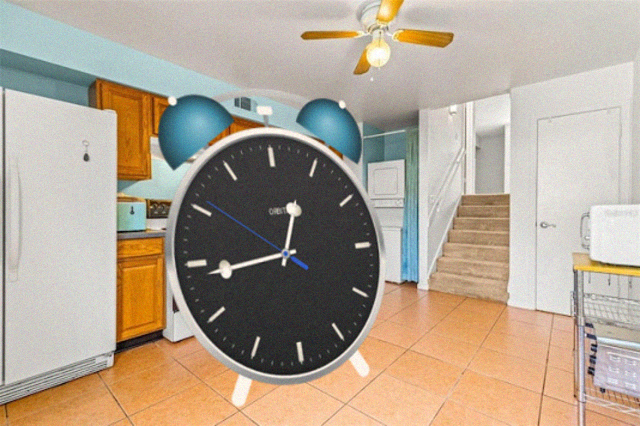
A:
12:43:51
